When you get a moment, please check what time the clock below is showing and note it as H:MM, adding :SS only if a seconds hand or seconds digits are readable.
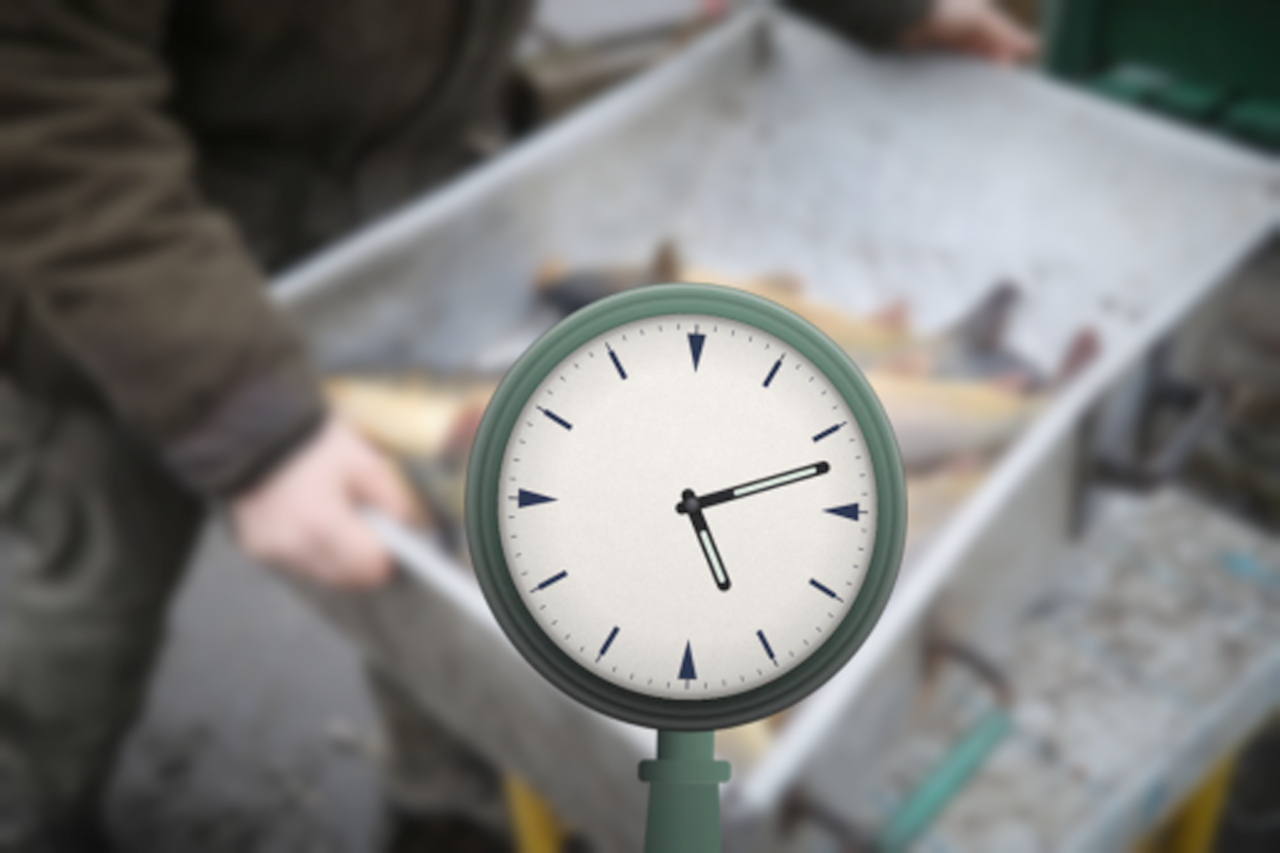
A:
5:12
